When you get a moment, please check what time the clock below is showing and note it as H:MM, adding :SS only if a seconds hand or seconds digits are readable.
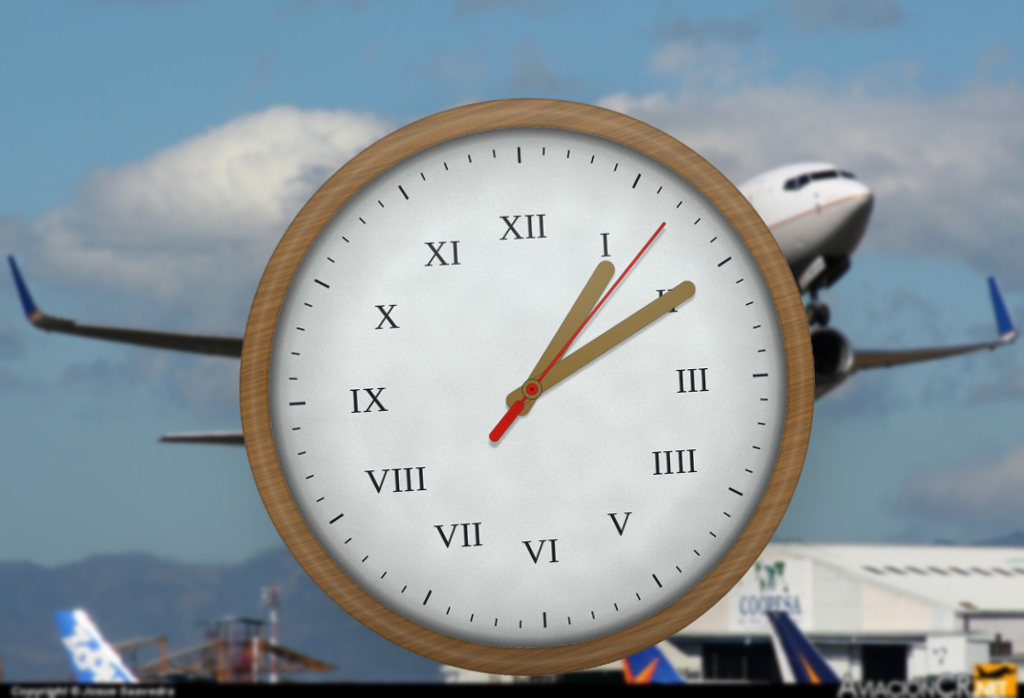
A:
1:10:07
